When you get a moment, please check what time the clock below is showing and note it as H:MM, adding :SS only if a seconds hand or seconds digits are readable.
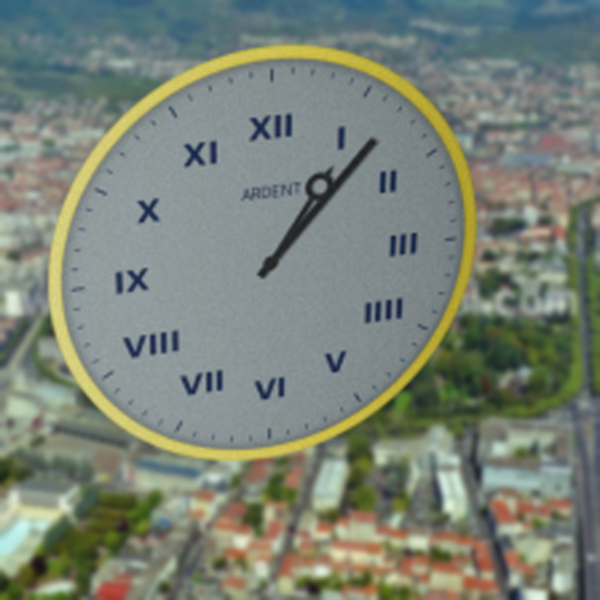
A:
1:07
